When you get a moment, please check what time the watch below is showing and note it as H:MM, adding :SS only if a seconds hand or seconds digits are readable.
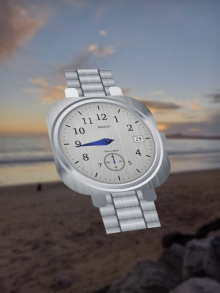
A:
8:44
